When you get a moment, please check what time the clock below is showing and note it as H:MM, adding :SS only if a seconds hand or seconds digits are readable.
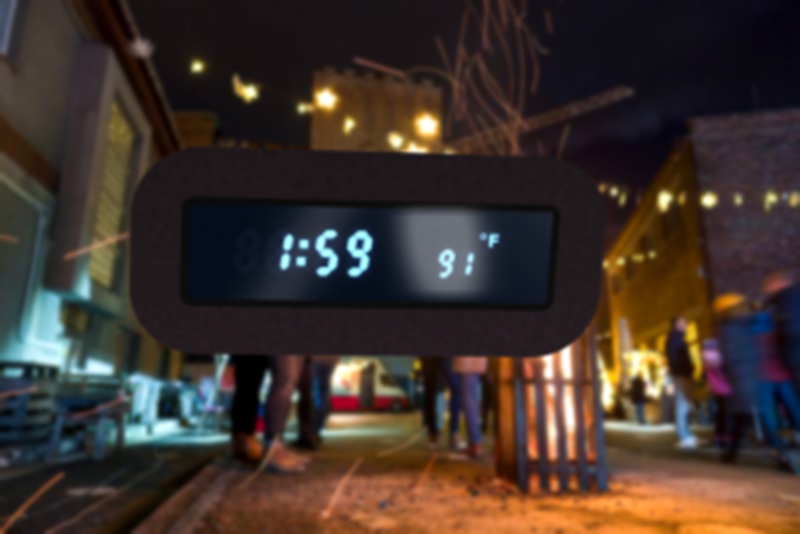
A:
1:59
